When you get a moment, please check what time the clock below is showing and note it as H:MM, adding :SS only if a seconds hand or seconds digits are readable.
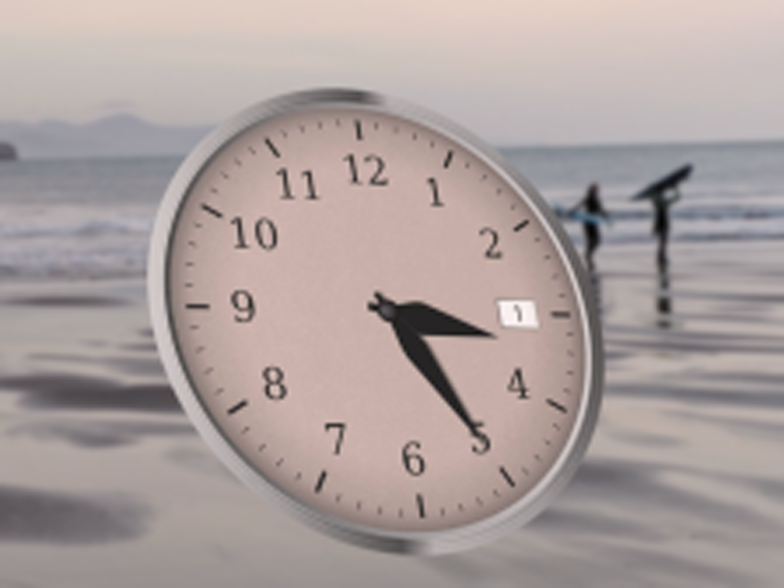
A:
3:25
